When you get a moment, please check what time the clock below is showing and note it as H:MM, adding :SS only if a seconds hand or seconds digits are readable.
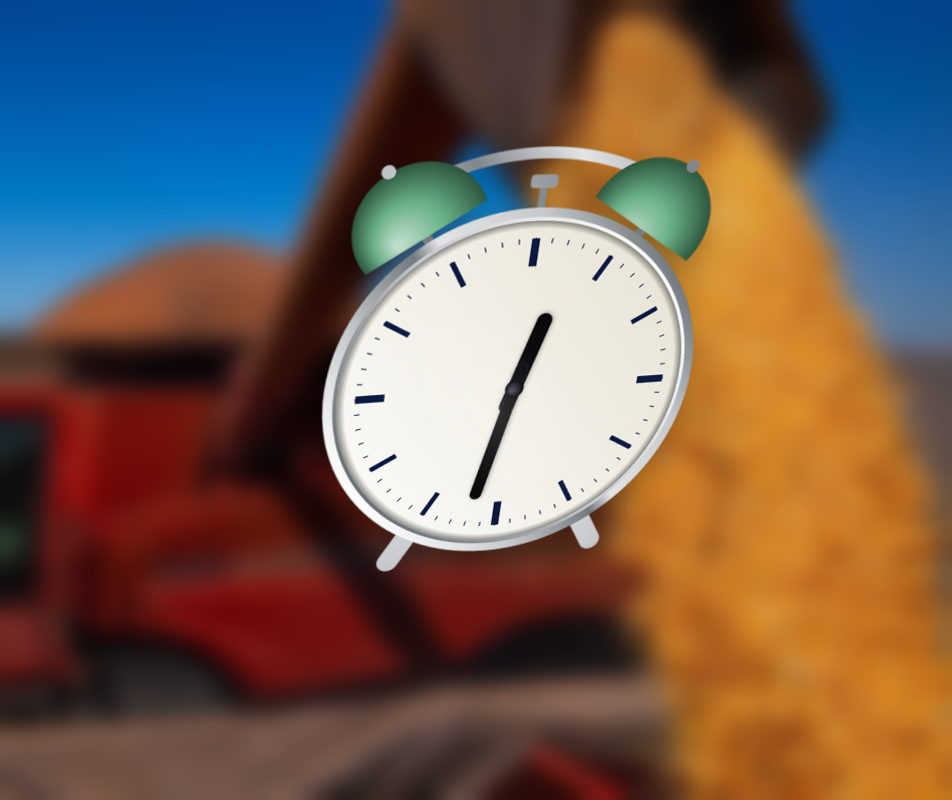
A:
12:32
